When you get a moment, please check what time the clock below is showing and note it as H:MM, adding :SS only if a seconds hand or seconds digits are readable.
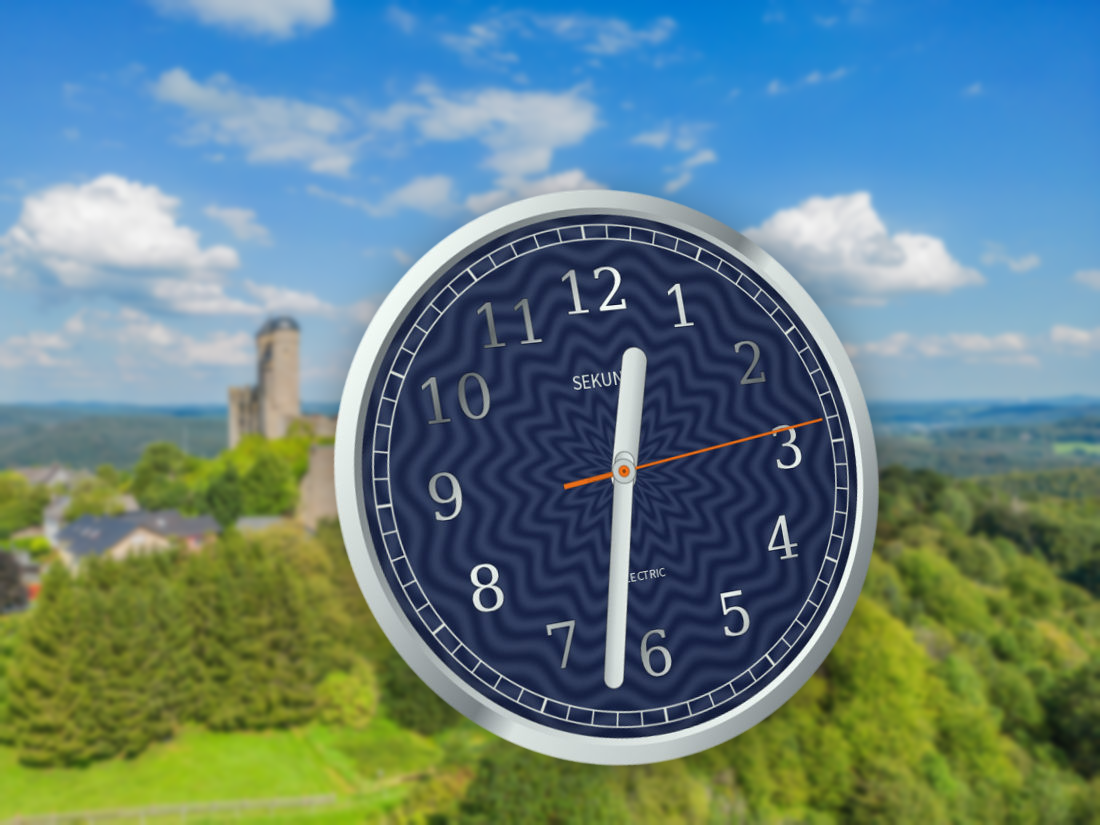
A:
12:32:14
